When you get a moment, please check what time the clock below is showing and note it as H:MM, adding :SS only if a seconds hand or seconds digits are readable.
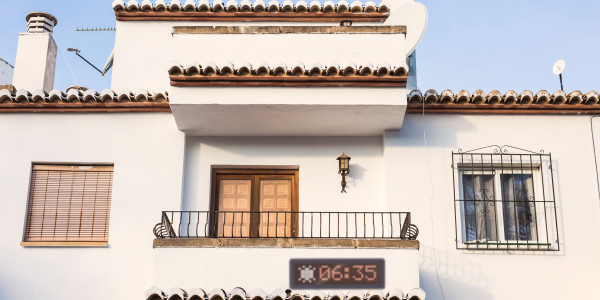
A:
6:35
